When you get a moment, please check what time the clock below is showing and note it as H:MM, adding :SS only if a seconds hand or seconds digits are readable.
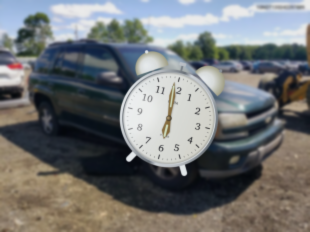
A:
5:59
